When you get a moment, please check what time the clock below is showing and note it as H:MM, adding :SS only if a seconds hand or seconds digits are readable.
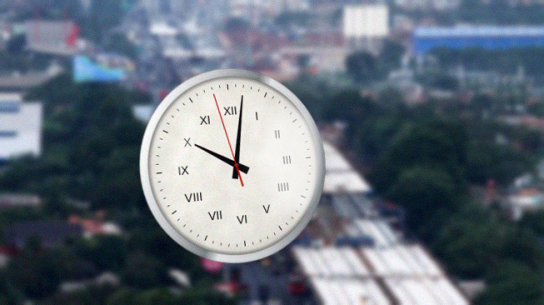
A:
10:01:58
